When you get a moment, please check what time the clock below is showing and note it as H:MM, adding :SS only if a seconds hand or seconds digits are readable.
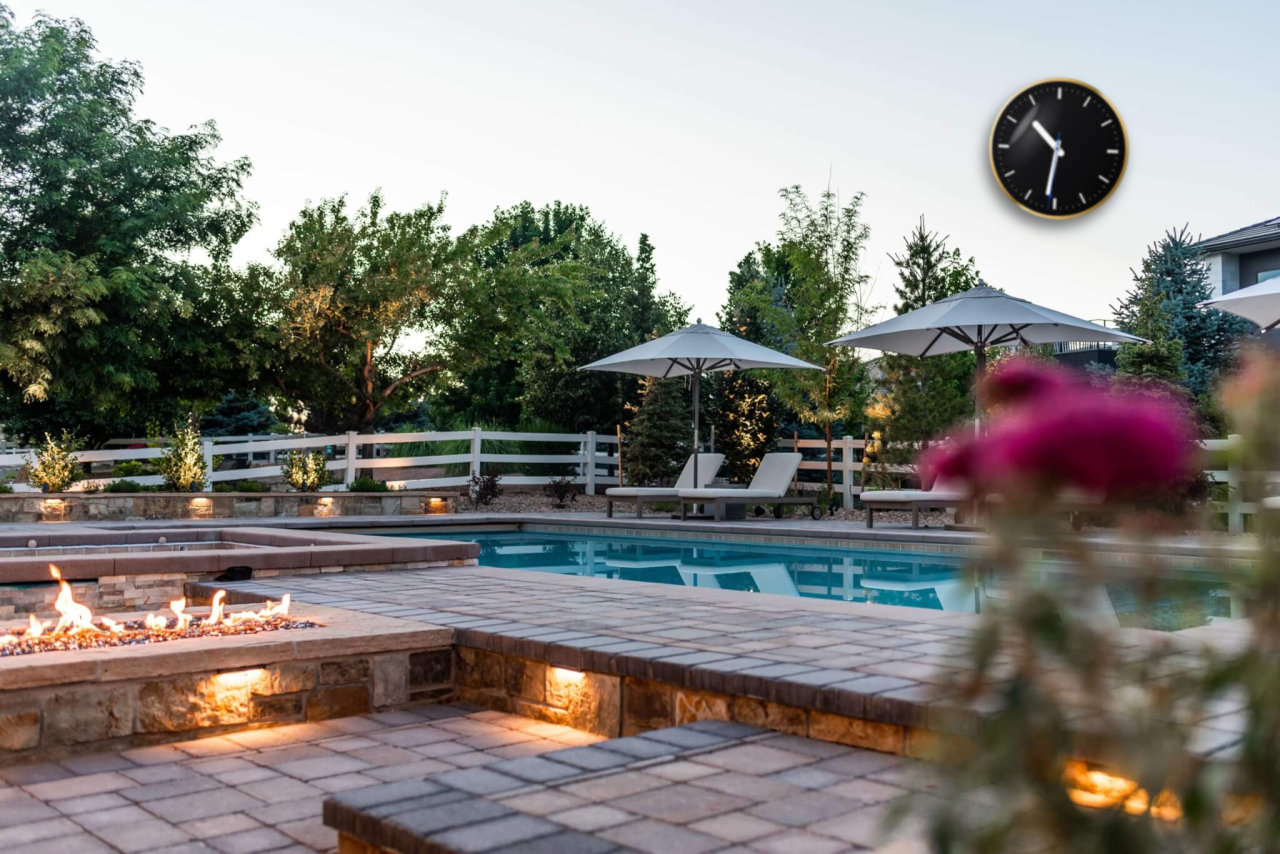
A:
10:31:31
